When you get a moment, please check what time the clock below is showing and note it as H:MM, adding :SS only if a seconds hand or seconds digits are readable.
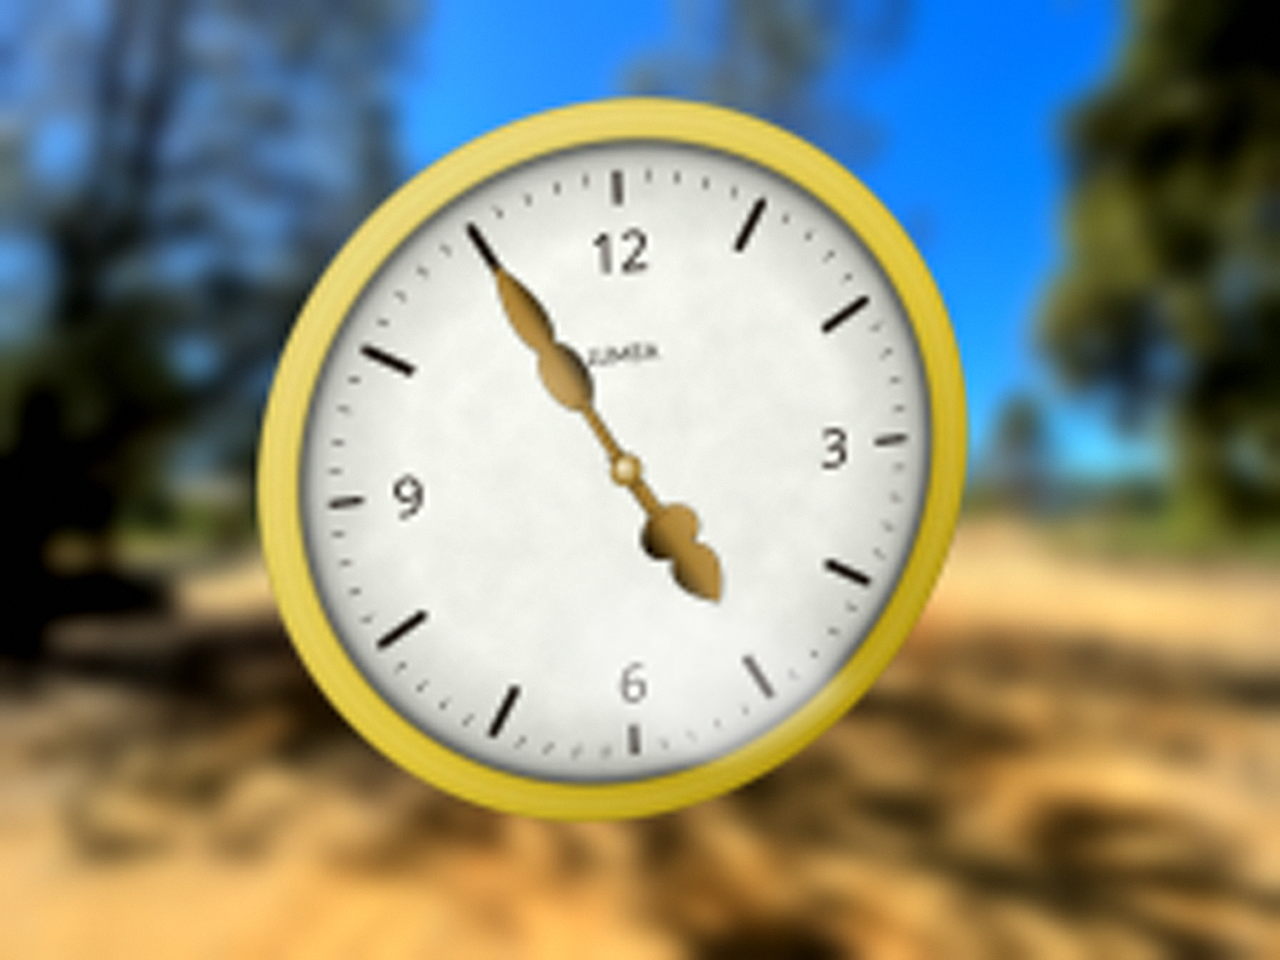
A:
4:55
